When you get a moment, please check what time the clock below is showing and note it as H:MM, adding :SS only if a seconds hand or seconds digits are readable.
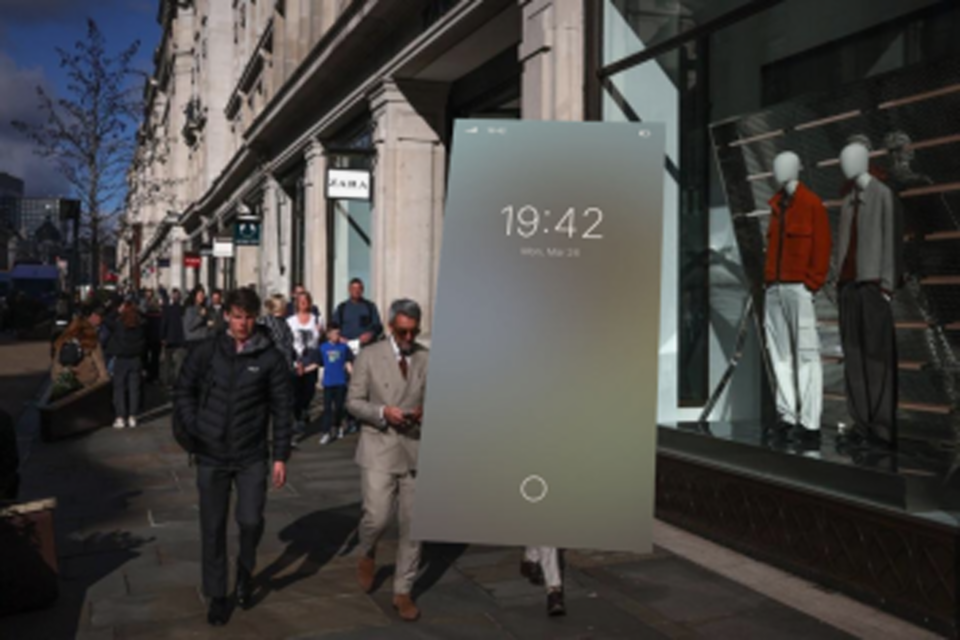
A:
19:42
